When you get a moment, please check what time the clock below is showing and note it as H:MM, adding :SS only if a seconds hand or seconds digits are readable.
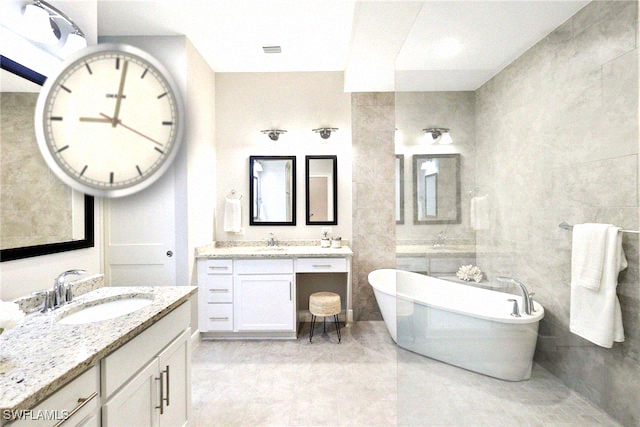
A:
9:01:19
